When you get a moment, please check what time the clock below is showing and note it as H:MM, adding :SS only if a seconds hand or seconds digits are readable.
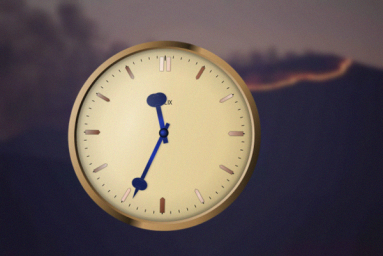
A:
11:34
